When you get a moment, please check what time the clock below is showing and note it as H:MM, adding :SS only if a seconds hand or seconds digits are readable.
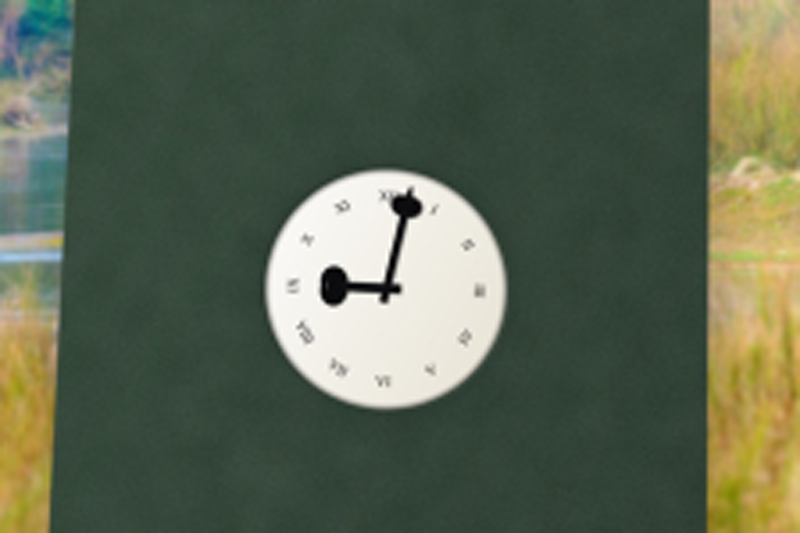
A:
9:02
